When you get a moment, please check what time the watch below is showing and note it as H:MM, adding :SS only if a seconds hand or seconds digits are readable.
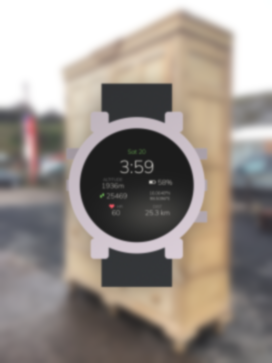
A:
3:59
